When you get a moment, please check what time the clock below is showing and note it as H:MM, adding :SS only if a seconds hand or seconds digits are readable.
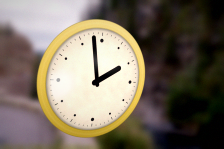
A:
1:58
